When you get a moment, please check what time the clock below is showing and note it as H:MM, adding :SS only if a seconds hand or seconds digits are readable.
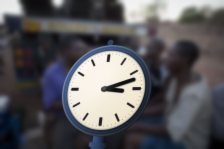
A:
3:12
